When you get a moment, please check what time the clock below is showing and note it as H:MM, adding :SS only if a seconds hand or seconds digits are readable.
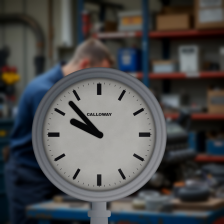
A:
9:53
